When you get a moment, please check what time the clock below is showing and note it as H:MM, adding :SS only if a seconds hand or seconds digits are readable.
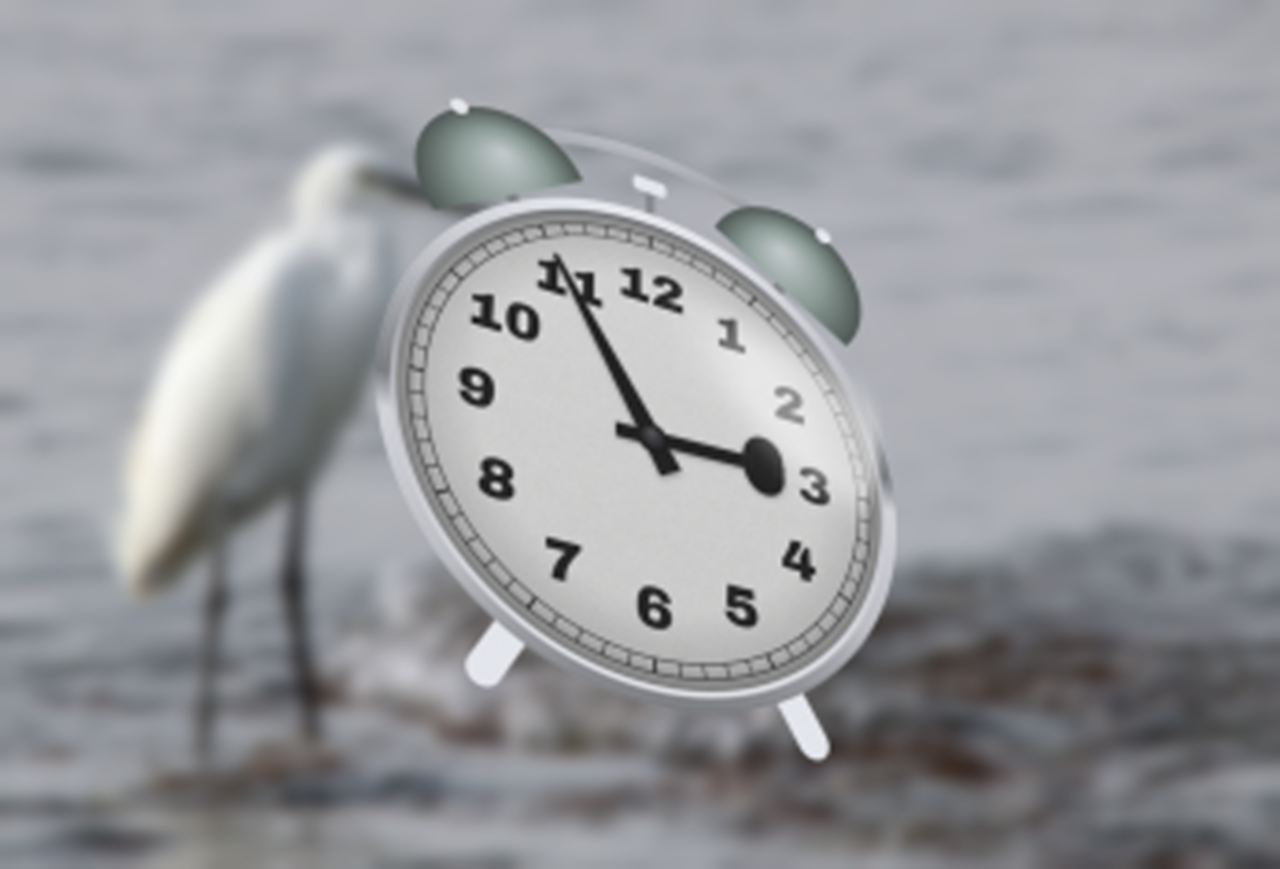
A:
2:55
